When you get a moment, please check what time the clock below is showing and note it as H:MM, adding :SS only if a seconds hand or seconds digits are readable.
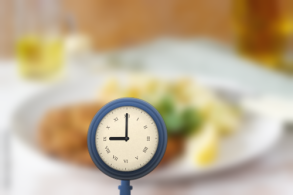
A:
9:00
